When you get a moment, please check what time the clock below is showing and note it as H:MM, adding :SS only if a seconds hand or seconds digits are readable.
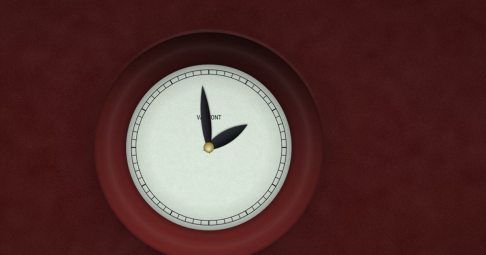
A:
1:59
